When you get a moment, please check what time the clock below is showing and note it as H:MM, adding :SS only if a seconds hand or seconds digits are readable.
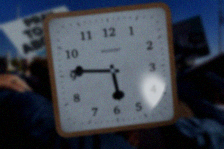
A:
5:46
